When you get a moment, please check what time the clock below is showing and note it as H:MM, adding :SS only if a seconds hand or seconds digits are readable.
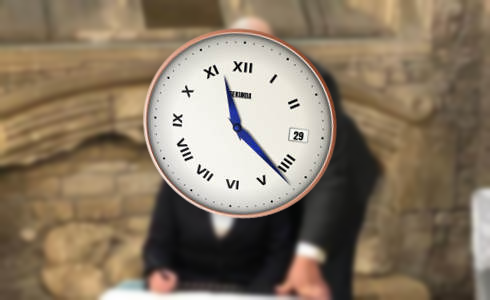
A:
11:22
